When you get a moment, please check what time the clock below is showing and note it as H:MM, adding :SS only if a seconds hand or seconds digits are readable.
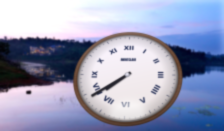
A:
7:39
